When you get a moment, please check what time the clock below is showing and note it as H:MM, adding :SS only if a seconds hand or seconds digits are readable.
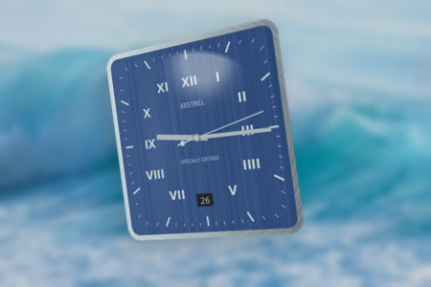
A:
9:15:13
